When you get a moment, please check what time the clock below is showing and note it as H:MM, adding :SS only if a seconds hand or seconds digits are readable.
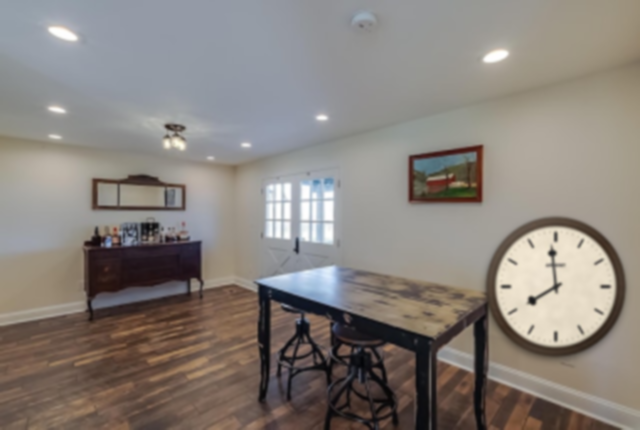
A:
7:59
